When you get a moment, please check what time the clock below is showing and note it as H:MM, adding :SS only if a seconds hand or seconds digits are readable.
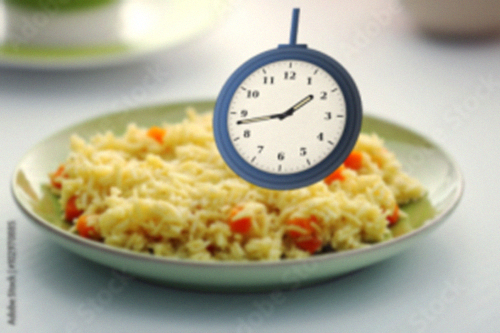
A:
1:43
